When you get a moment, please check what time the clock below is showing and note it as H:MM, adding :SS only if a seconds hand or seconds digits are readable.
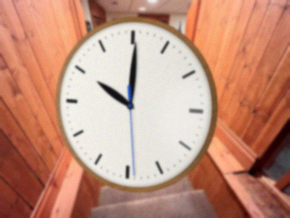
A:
10:00:29
